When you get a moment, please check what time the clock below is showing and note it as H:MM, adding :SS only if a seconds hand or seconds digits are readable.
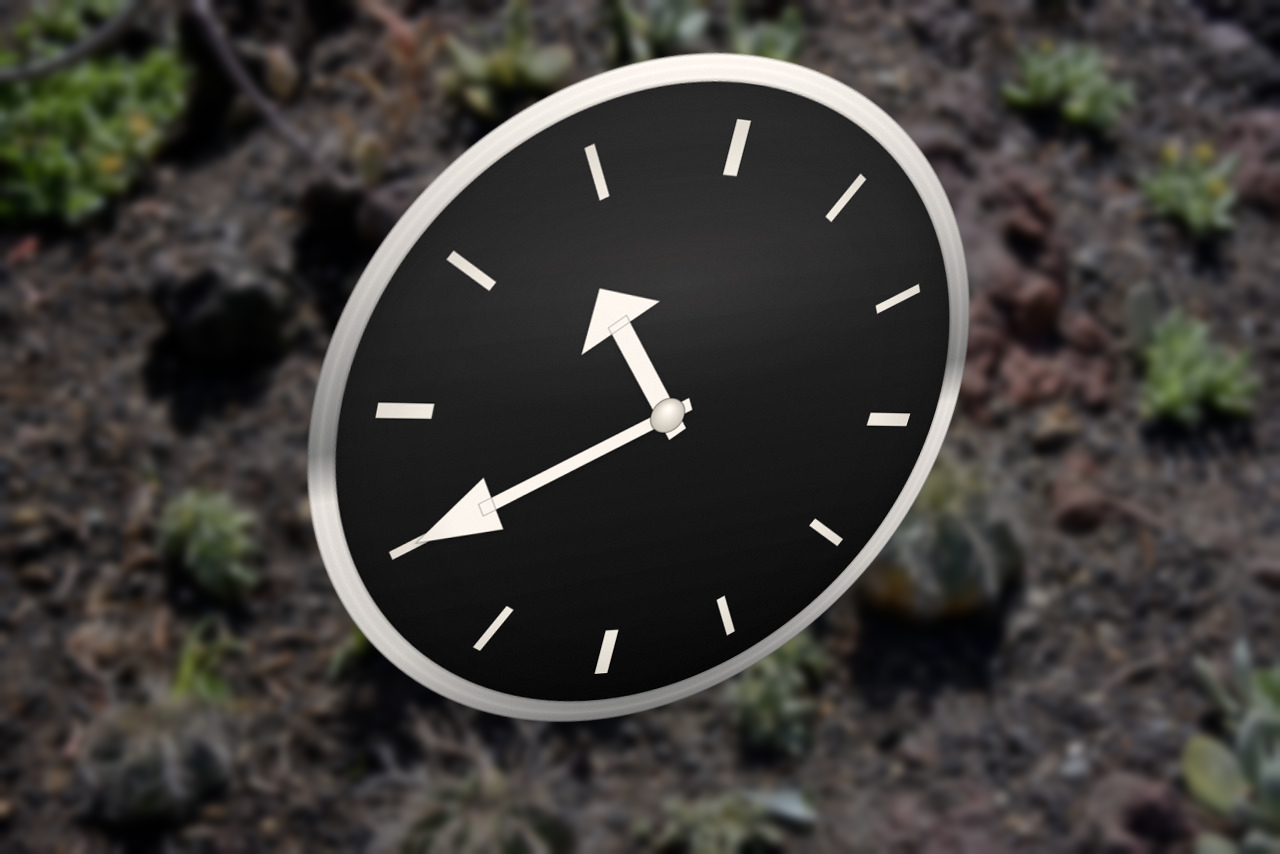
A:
10:40
